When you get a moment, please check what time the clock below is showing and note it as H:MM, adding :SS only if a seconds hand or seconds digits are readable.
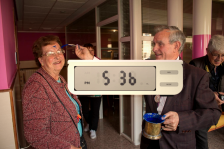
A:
5:36
